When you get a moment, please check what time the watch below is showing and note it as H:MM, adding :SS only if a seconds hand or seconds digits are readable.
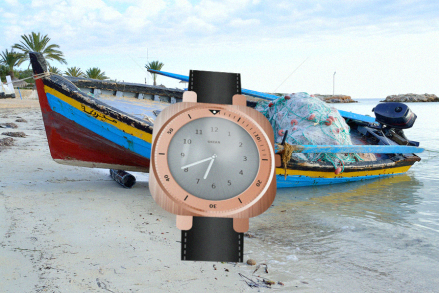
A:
6:41
